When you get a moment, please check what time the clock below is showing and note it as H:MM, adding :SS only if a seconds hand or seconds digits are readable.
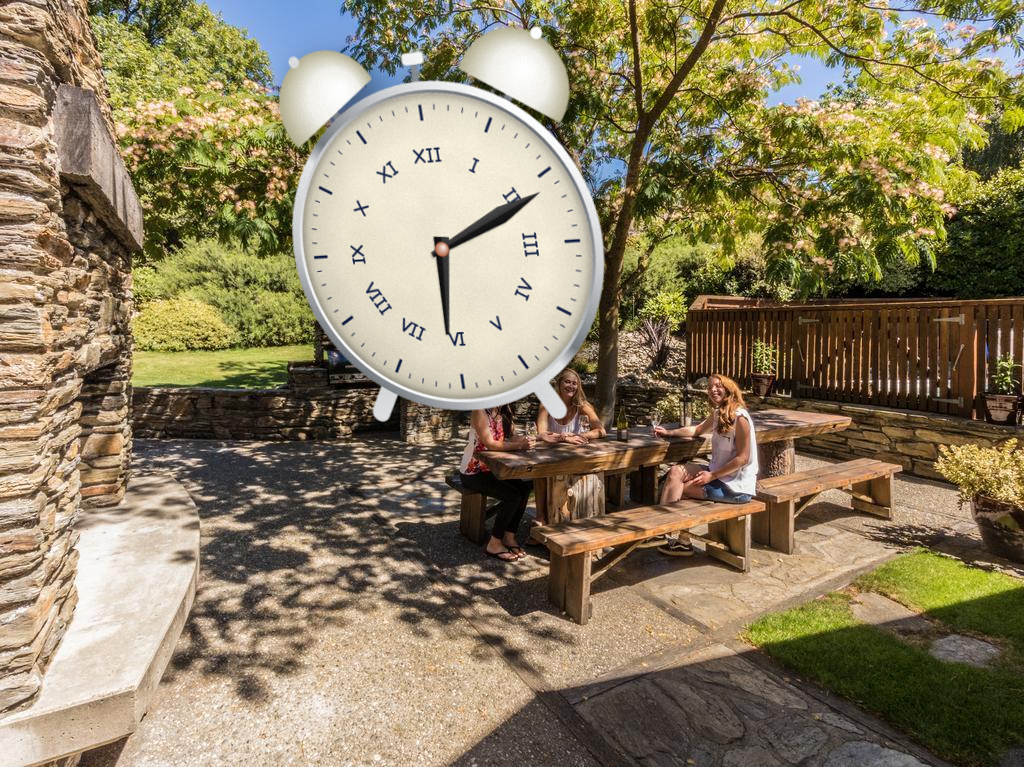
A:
6:11
